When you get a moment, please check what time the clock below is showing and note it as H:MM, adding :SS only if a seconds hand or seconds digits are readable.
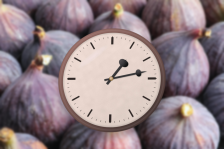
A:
1:13
